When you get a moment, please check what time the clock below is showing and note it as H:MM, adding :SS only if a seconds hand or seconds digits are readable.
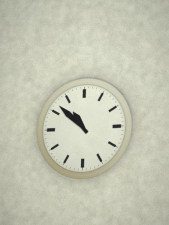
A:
10:52
